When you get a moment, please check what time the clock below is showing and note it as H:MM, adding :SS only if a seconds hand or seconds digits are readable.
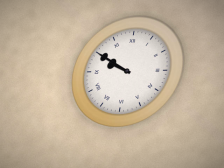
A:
9:50
